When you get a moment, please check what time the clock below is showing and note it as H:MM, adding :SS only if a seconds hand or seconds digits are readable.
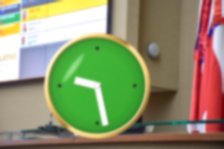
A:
9:28
